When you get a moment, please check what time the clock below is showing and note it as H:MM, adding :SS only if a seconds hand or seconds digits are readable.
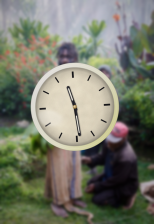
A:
11:29
